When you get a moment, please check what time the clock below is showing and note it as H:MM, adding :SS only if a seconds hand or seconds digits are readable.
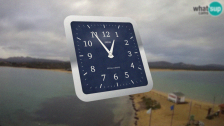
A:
12:55
